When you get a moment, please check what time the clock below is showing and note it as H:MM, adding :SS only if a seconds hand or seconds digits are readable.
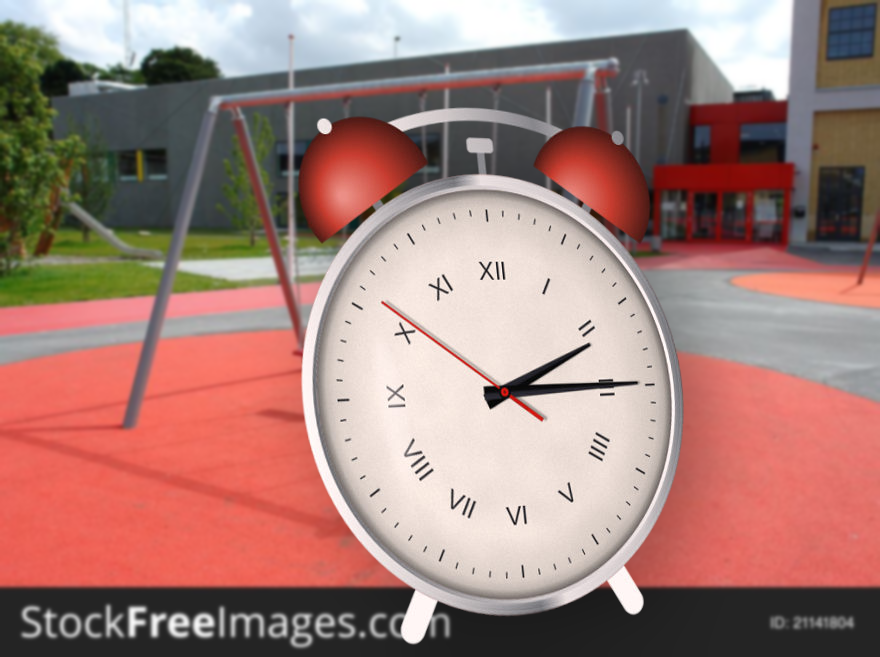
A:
2:14:51
